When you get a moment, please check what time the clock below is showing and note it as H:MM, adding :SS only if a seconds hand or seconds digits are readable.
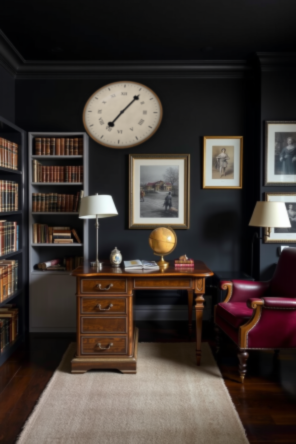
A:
7:06
